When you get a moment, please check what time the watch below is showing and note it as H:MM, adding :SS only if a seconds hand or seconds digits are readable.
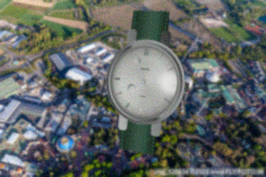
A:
7:56
